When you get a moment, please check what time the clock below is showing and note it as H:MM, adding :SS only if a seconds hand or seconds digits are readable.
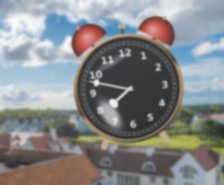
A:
7:48
